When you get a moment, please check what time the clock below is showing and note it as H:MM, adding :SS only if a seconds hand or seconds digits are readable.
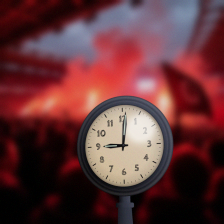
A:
9:01
